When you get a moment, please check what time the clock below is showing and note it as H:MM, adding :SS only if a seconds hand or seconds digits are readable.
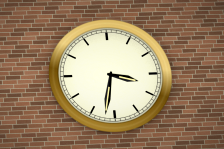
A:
3:32
